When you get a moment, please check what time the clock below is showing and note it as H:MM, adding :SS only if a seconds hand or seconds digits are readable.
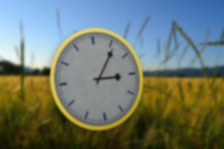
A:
3:06
